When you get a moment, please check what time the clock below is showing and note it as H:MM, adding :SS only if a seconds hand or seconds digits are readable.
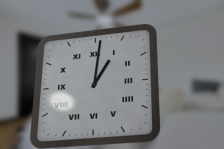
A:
1:01
